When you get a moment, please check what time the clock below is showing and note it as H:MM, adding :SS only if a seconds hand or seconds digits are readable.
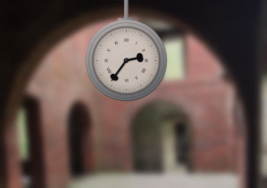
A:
2:36
